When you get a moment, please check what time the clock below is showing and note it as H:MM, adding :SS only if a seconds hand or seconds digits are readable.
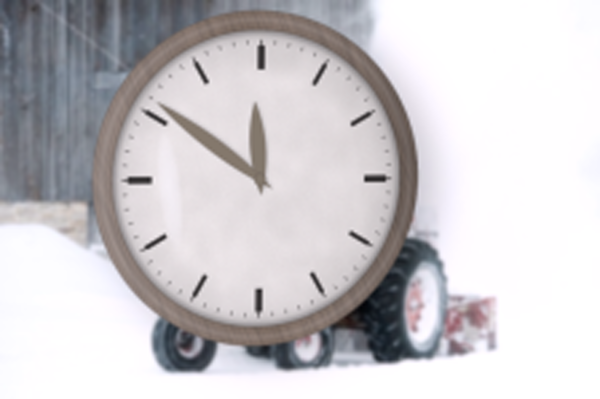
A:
11:51
